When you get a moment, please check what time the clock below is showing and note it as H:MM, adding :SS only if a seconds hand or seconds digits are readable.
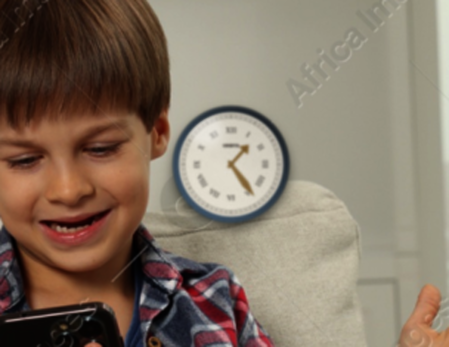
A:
1:24
